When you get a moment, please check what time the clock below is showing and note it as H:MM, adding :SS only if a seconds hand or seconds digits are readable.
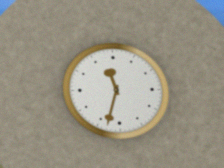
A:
11:33
